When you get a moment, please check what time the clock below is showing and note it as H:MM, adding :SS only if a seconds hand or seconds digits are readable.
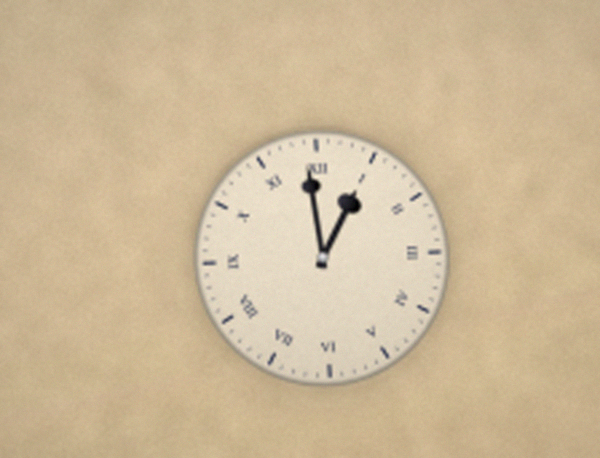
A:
12:59
